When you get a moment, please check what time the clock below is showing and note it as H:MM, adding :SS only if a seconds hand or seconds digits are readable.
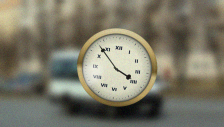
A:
3:53
